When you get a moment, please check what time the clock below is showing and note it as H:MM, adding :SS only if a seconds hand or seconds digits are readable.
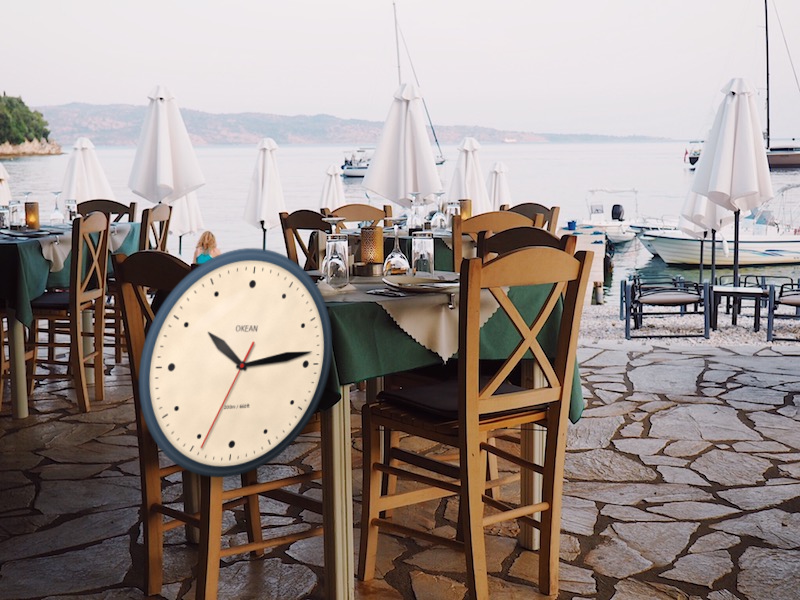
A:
10:13:34
